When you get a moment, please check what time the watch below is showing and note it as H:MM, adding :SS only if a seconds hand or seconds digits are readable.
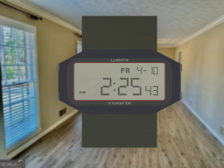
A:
2:25:43
